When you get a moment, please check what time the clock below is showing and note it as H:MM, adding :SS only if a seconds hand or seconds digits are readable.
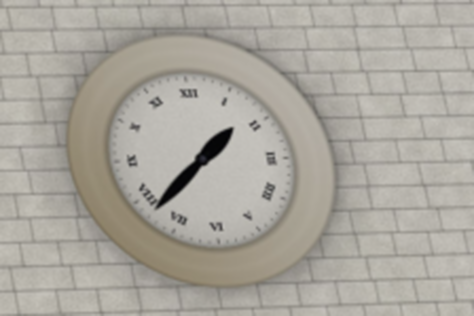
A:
1:38
